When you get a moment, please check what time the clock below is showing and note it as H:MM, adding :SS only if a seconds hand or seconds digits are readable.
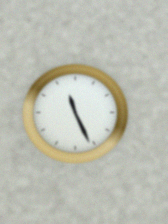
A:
11:26
